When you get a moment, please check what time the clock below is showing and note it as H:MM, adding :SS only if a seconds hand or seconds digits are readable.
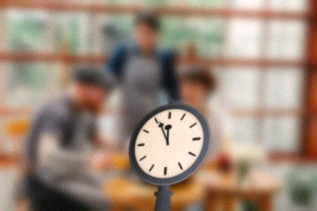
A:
11:56
